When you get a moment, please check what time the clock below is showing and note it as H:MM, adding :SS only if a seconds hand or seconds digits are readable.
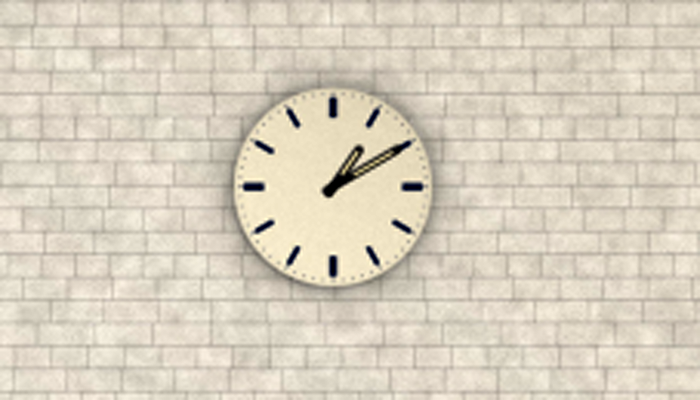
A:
1:10
